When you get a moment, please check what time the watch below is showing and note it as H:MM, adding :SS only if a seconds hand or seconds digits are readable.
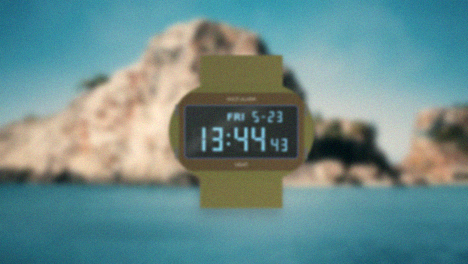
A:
13:44
